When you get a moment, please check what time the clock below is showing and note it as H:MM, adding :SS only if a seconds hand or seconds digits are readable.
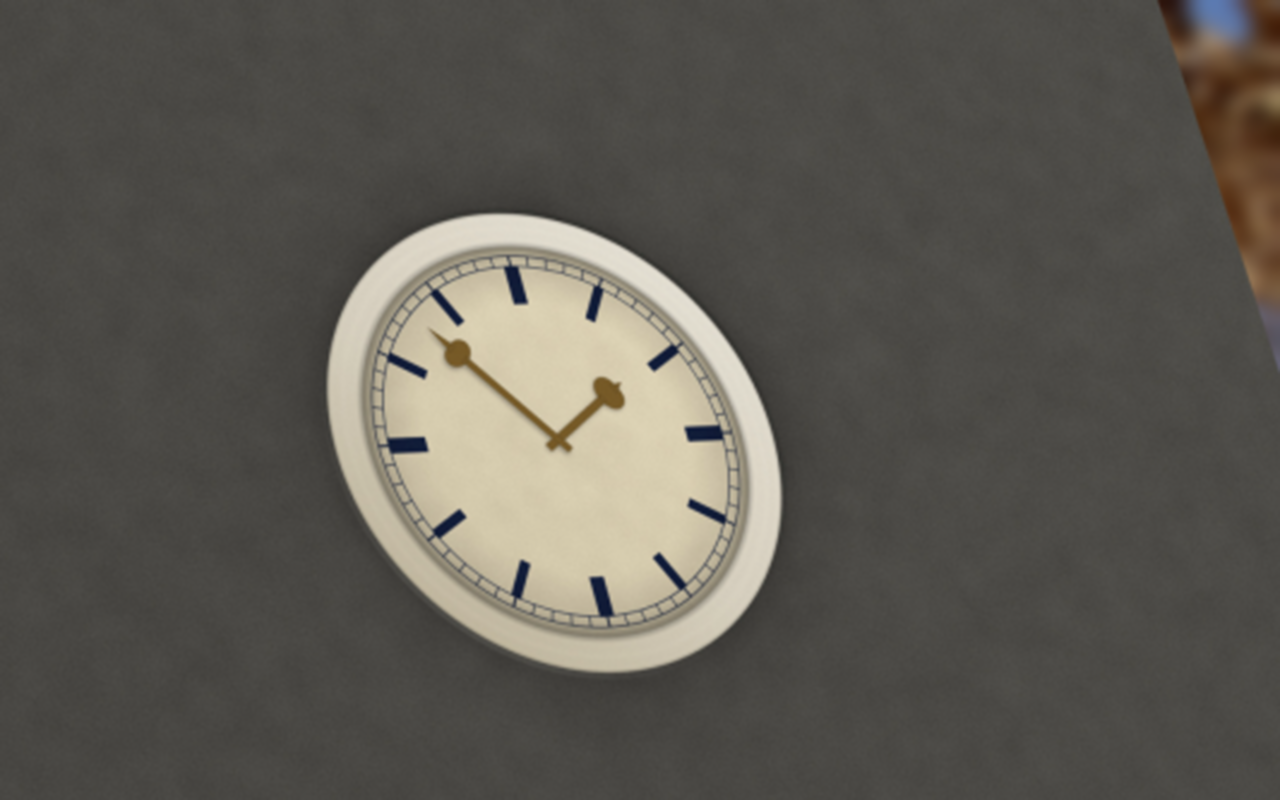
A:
1:53
